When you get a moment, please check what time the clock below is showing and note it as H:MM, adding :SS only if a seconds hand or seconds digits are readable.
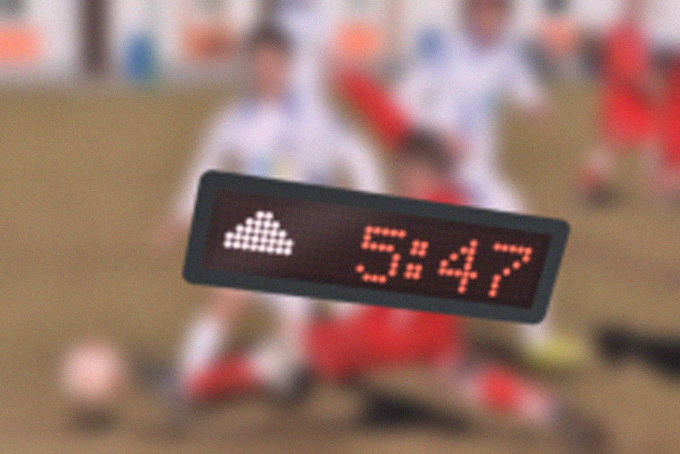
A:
5:47
